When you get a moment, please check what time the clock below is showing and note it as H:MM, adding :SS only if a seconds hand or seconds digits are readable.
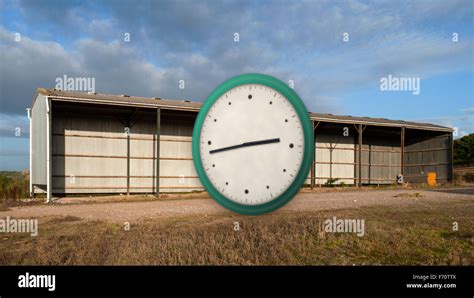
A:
2:43
